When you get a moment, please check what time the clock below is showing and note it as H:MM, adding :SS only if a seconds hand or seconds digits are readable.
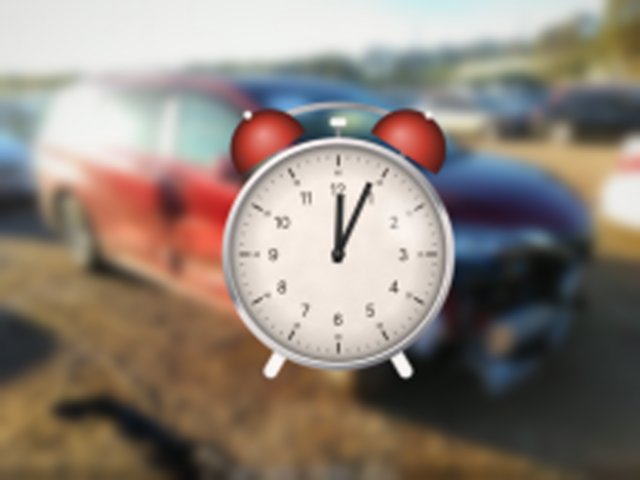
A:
12:04
